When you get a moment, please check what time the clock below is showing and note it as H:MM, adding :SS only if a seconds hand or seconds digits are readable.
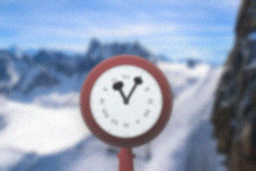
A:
11:05
